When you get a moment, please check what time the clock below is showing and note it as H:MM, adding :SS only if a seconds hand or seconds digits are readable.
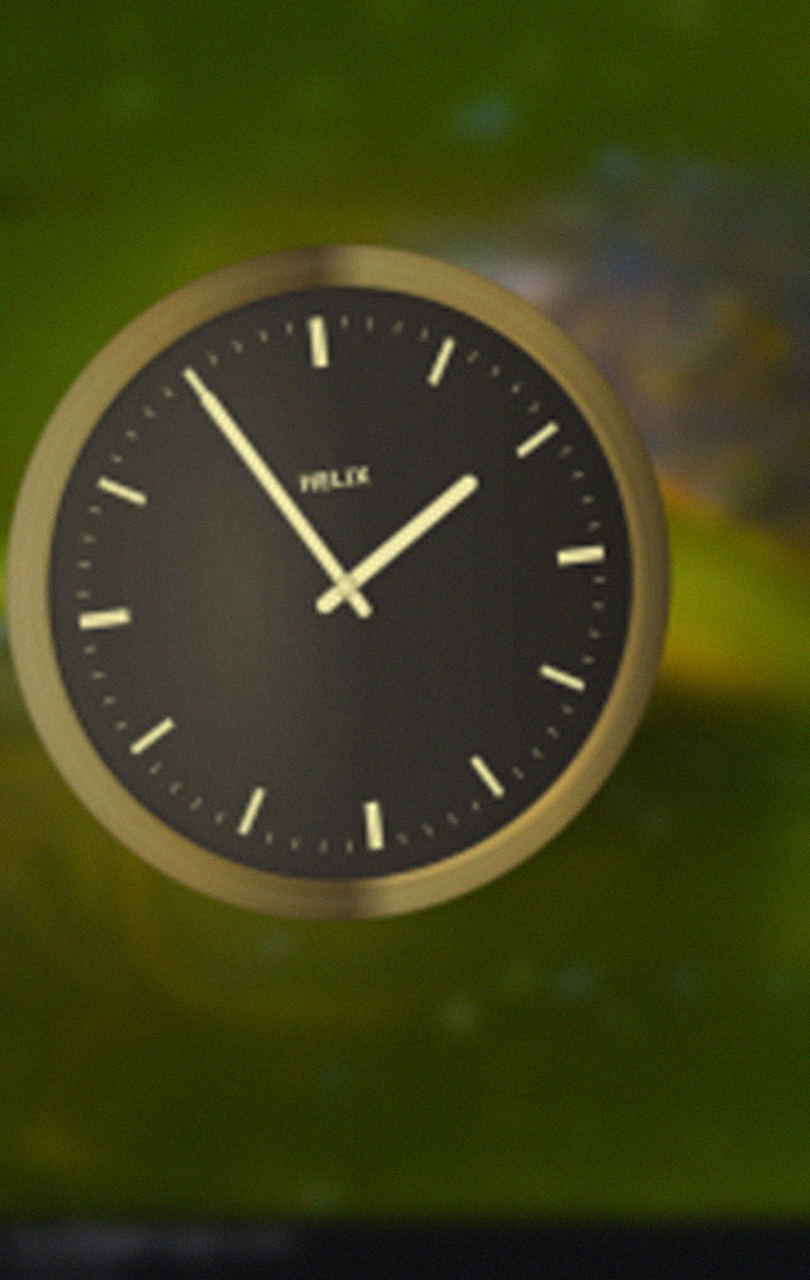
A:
1:55
